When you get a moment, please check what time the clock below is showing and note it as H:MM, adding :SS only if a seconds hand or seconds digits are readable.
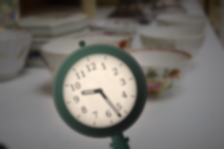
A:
9:27
